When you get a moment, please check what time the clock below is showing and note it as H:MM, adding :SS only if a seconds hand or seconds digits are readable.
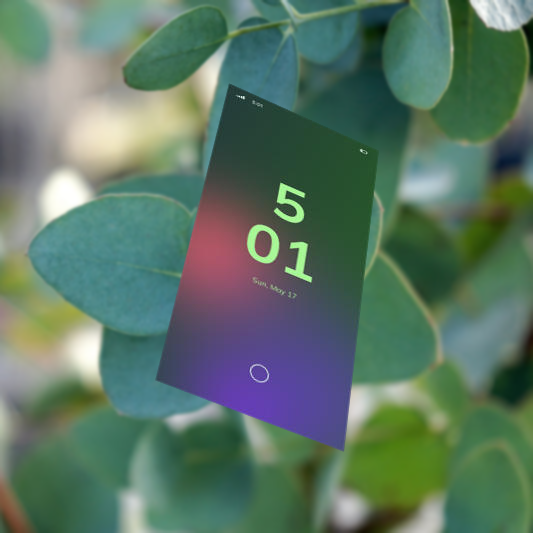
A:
5:01
